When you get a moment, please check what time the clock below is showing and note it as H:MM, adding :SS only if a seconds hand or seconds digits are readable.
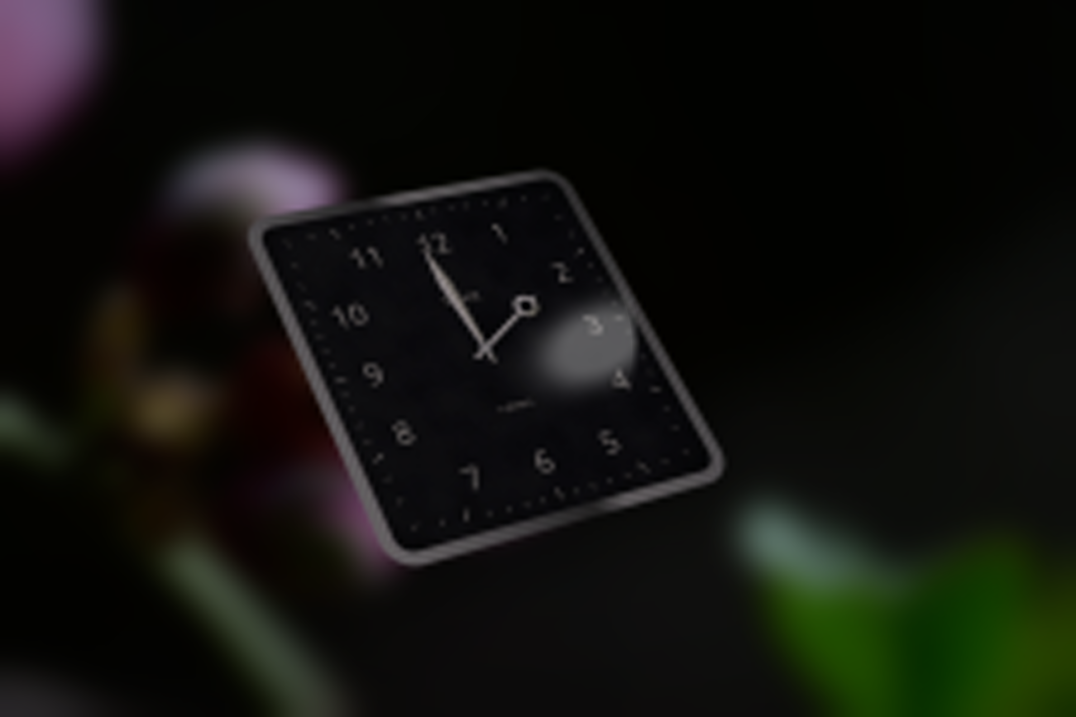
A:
1:59
